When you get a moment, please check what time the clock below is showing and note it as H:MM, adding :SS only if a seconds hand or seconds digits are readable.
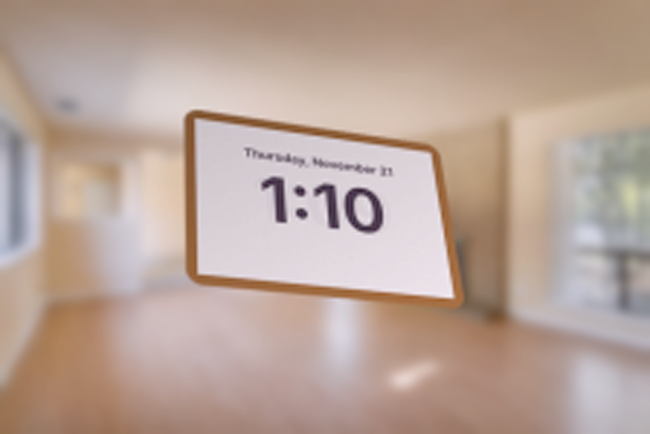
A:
1:10
